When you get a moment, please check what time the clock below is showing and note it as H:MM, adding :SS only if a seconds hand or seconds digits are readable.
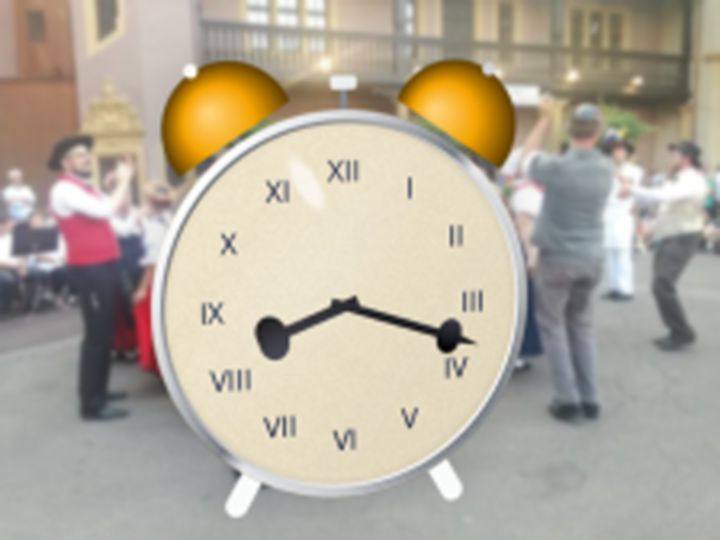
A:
8:18
